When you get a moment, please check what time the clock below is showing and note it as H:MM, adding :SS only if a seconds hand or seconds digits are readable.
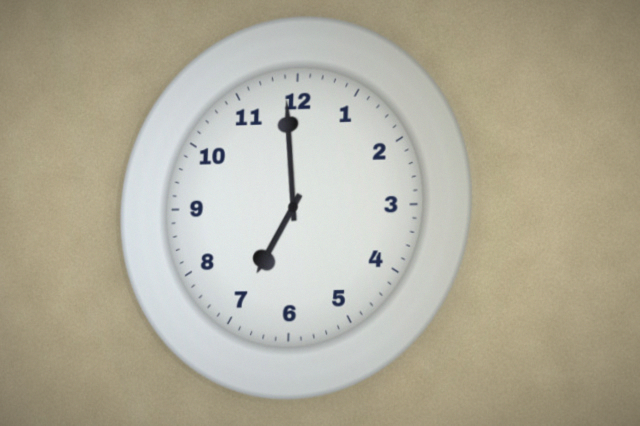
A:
6:59
